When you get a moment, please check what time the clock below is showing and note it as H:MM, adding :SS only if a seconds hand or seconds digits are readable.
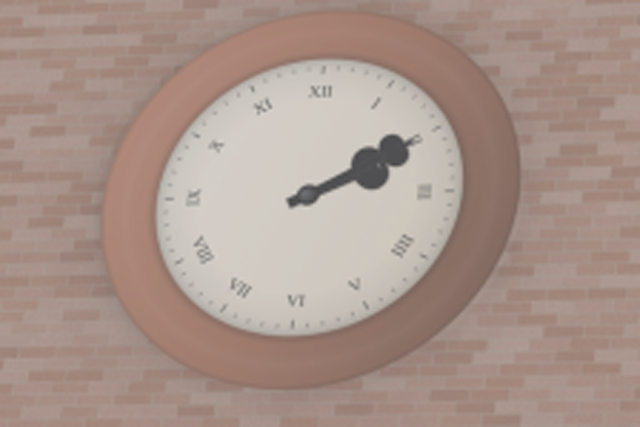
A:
2:10
